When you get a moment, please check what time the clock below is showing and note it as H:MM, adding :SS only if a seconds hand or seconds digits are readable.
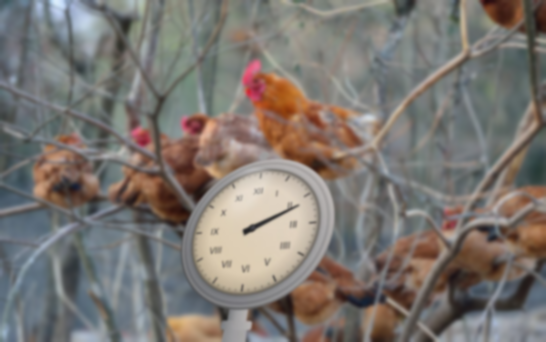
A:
2:11
